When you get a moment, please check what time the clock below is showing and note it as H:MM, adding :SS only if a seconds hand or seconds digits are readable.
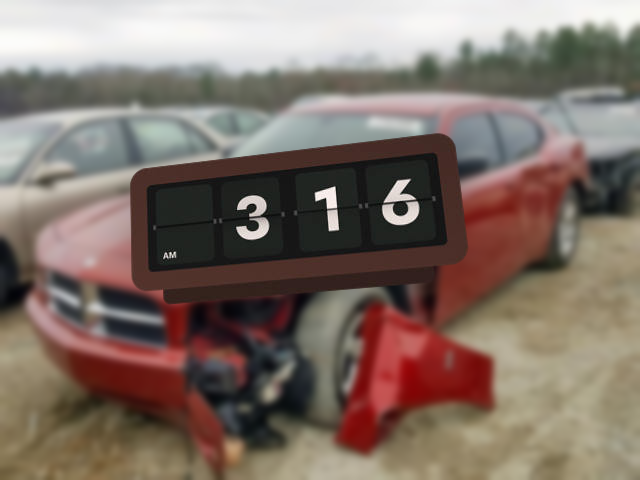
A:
3:16
